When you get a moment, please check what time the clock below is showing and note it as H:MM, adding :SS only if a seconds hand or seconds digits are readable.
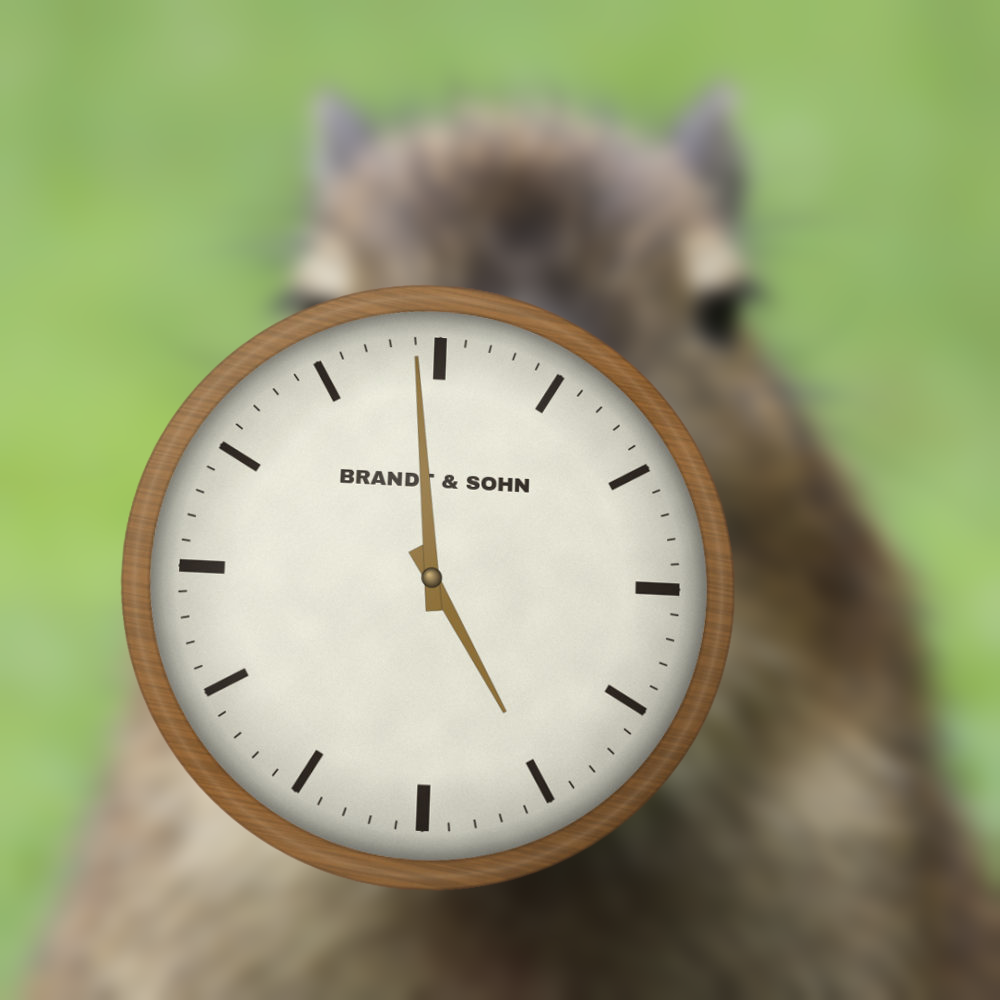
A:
4:59
